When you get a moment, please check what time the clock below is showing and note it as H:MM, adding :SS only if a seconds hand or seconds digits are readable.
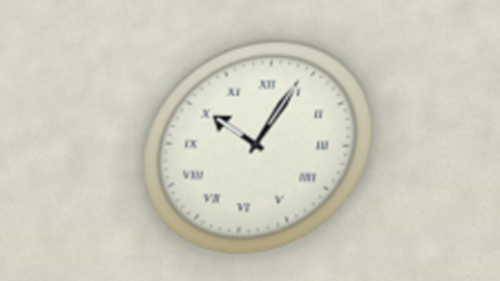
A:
10:04
